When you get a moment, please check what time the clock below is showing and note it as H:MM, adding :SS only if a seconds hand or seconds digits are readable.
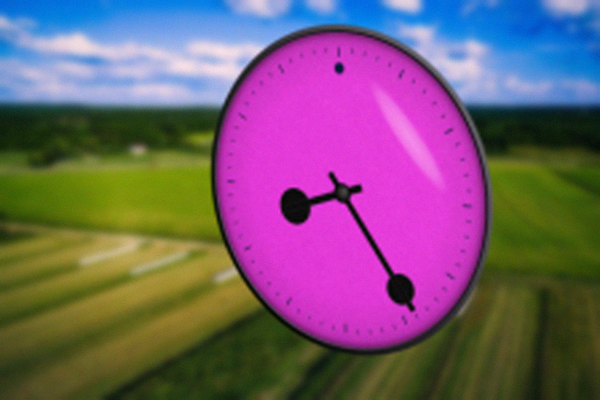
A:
8:24
